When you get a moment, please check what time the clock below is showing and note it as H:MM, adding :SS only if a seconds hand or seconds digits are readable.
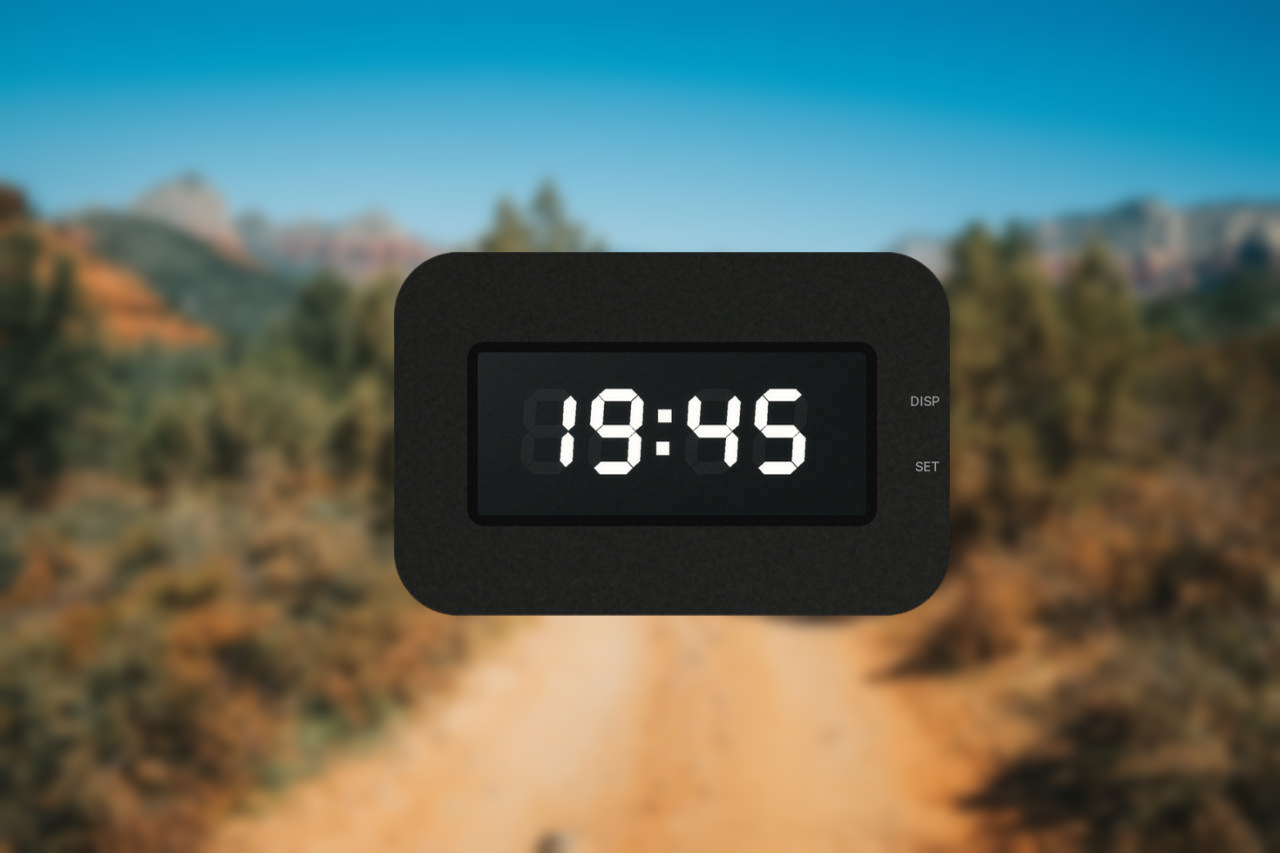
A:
19:45
